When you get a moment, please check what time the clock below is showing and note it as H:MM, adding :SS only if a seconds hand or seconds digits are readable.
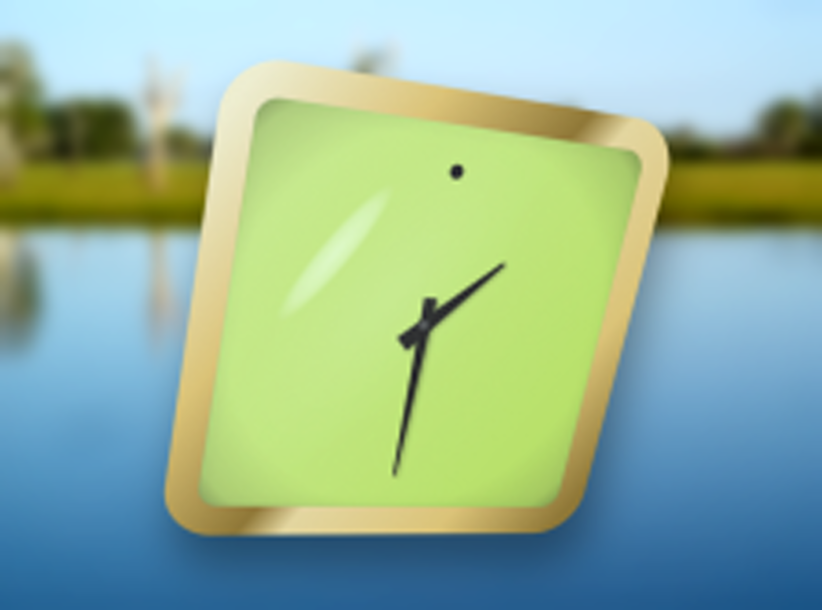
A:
1:30
